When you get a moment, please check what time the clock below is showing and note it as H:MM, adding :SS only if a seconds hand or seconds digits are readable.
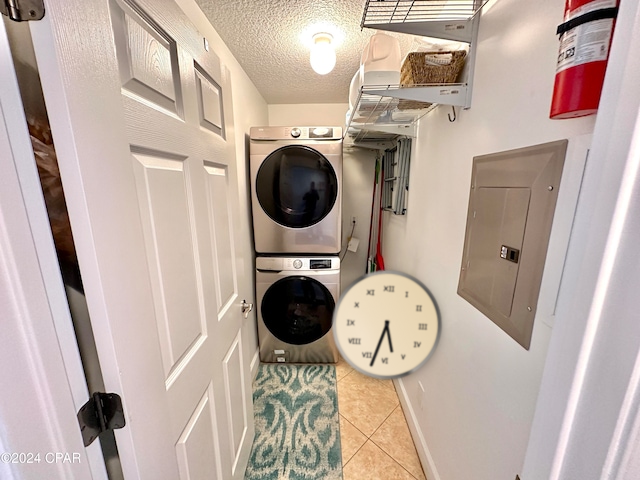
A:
5:33
